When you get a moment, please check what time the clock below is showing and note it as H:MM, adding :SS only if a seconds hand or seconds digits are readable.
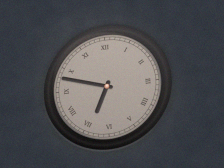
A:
6:48
